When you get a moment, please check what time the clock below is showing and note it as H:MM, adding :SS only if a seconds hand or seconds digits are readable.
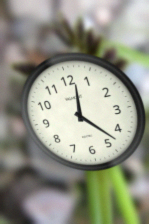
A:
12:23
